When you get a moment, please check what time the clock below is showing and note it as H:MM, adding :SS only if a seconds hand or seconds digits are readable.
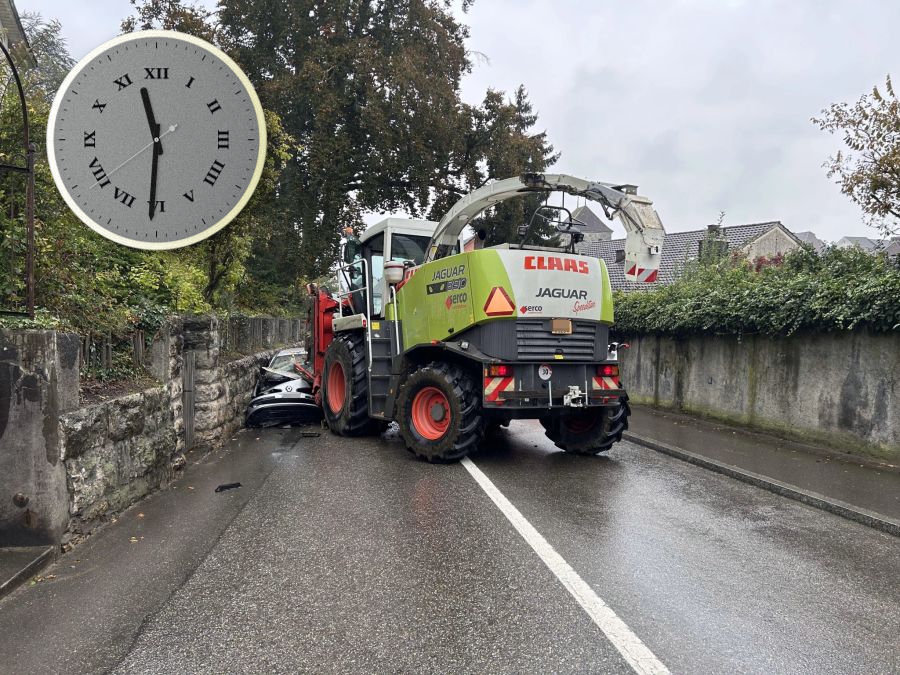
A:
11:30:39
